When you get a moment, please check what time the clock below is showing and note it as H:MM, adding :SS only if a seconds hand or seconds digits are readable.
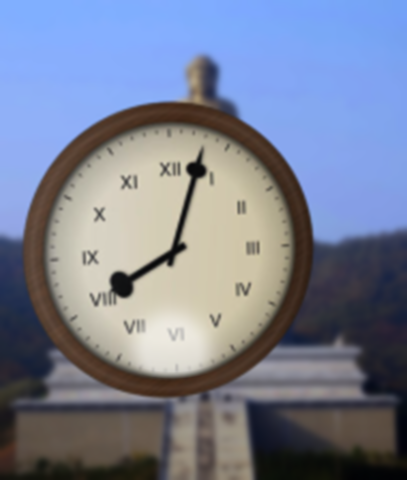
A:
8:03
